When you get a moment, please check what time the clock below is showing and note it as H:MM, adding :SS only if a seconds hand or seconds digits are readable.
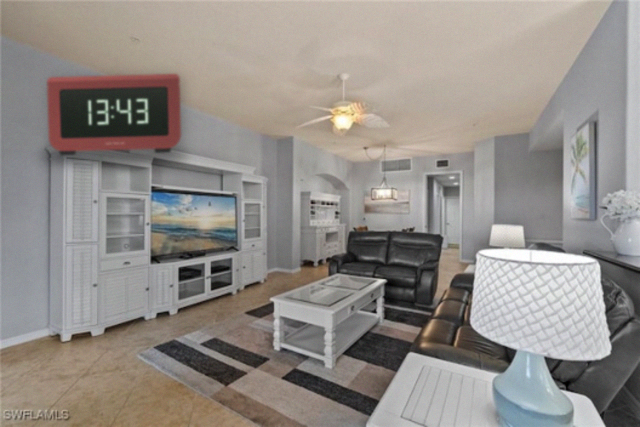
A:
13:43
